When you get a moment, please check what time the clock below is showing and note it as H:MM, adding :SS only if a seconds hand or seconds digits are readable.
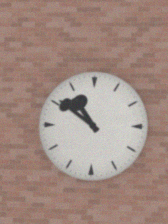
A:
10:51
